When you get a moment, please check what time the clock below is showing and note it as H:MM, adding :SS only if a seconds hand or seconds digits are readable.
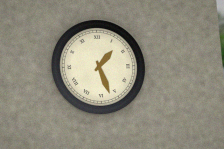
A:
1:27
